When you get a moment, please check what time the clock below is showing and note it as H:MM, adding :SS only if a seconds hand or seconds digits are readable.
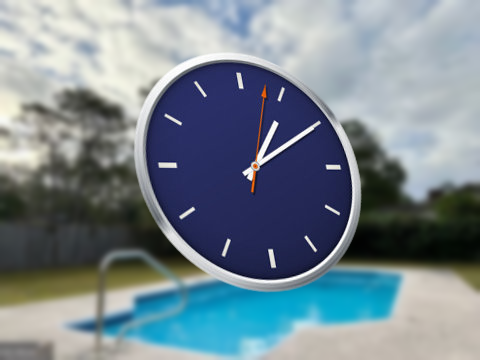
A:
1:10:03
